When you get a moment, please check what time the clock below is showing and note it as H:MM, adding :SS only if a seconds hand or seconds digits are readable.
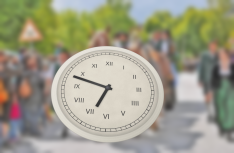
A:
6:48
